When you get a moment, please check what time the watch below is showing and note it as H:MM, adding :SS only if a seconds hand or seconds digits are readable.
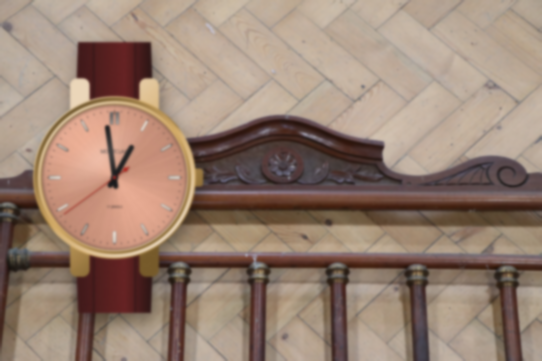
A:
12:58:39
